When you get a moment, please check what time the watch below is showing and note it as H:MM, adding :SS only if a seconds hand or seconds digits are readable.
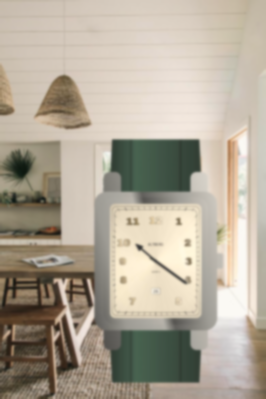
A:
10:21
